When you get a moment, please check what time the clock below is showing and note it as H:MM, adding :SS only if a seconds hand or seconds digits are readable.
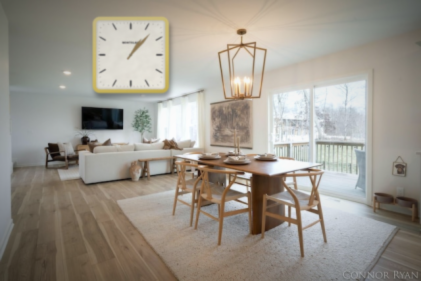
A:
1:07
